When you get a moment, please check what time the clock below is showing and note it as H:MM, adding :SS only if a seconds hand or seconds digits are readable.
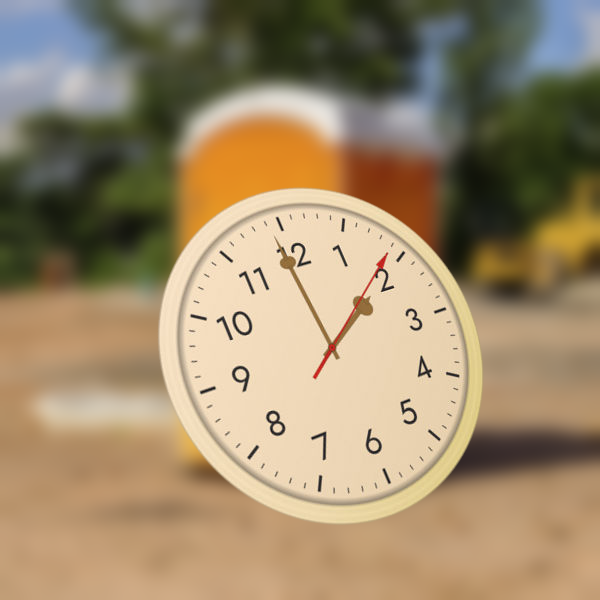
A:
1:59:09
